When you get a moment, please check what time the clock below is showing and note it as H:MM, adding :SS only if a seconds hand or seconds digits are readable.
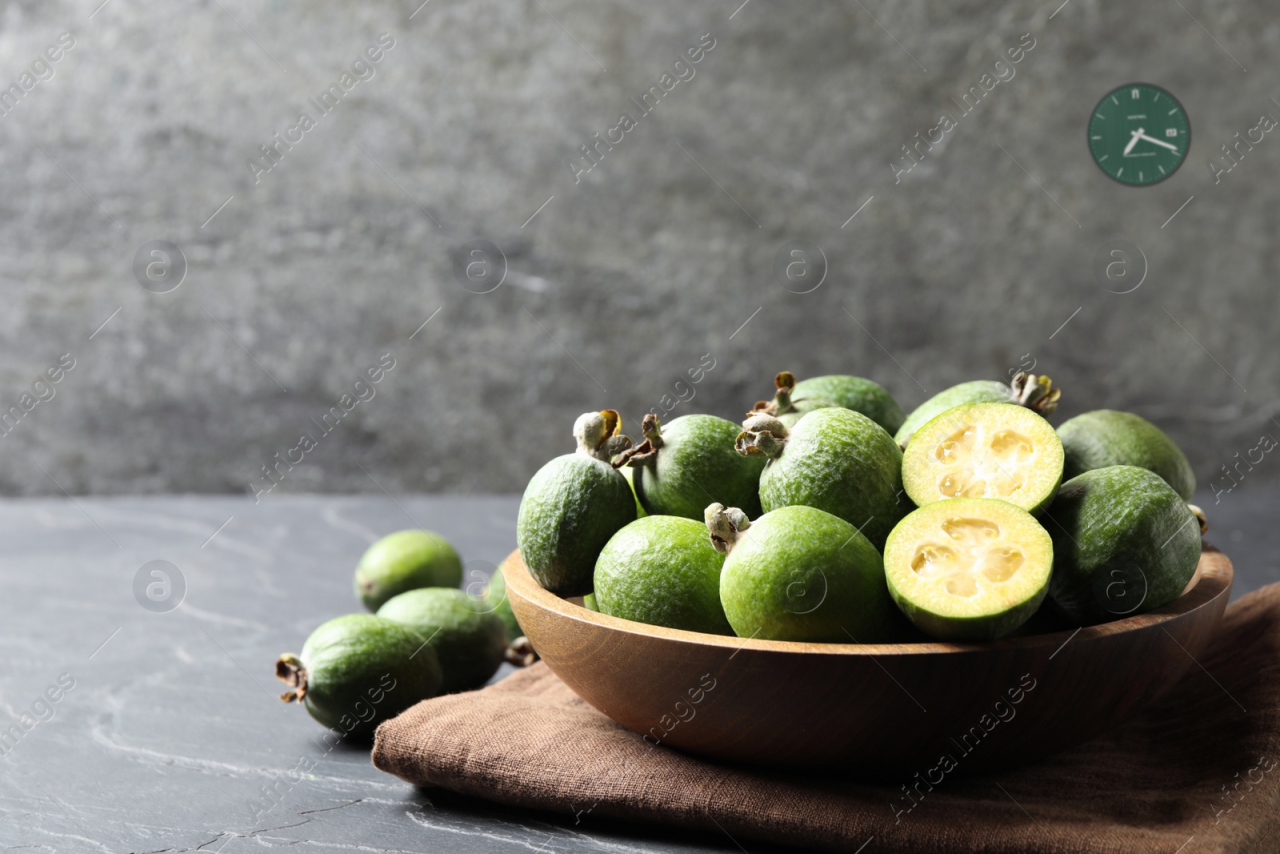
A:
7:19
